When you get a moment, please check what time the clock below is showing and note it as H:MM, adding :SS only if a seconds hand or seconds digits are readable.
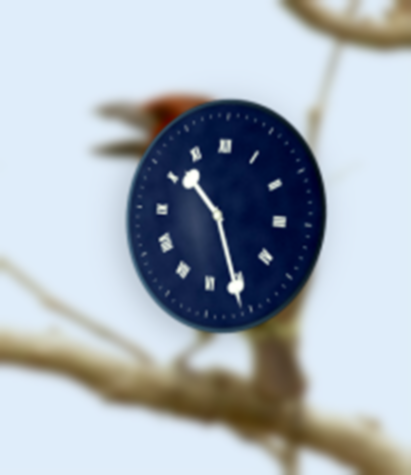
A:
10:26
